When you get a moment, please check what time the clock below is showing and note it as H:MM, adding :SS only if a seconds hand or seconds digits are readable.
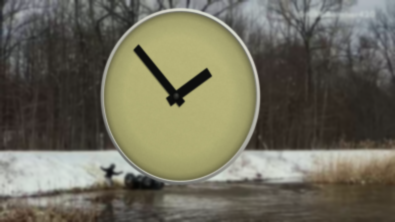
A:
1:53
